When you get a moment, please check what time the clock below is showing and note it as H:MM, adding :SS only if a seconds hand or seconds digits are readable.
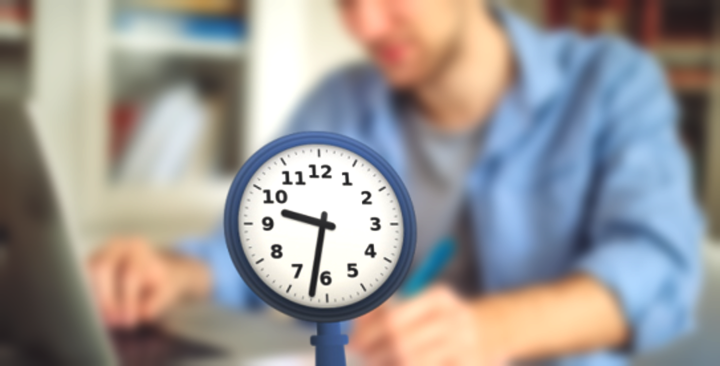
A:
9:32
